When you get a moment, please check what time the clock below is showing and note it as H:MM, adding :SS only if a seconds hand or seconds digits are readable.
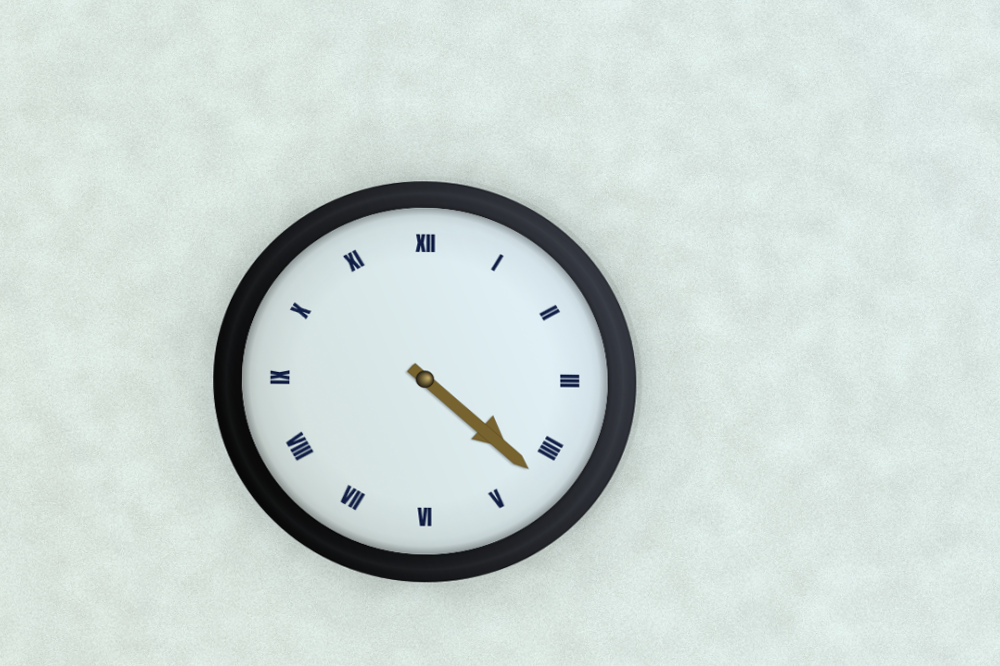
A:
4:22
